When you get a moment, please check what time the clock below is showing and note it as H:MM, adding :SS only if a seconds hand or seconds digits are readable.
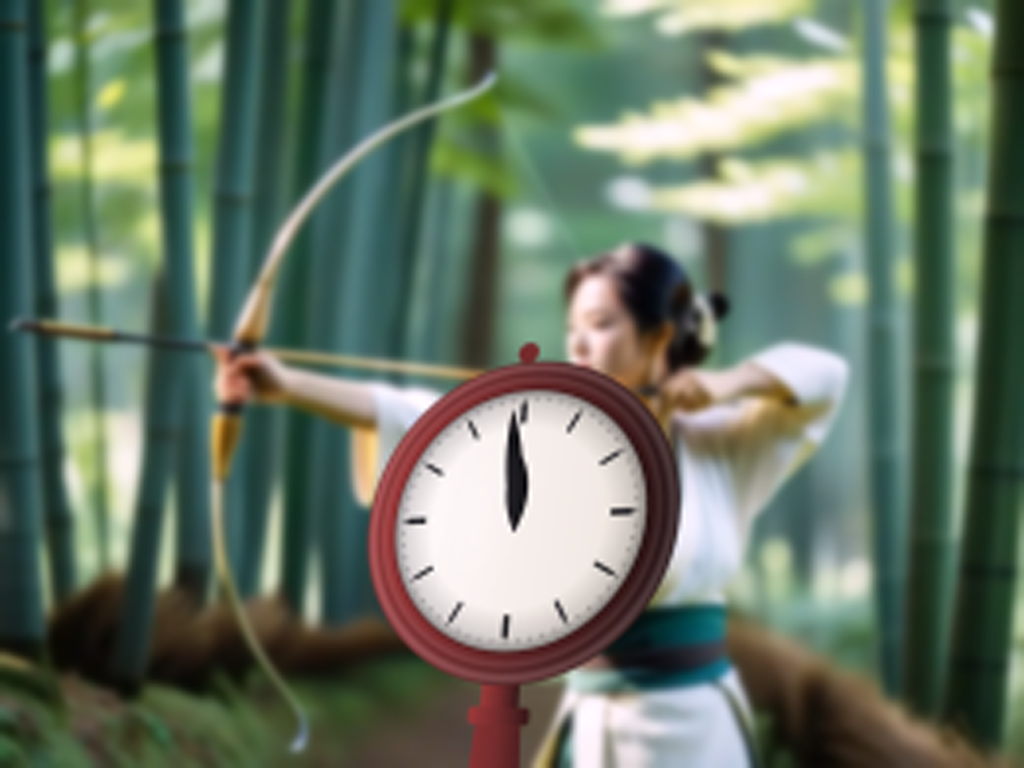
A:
11:59
